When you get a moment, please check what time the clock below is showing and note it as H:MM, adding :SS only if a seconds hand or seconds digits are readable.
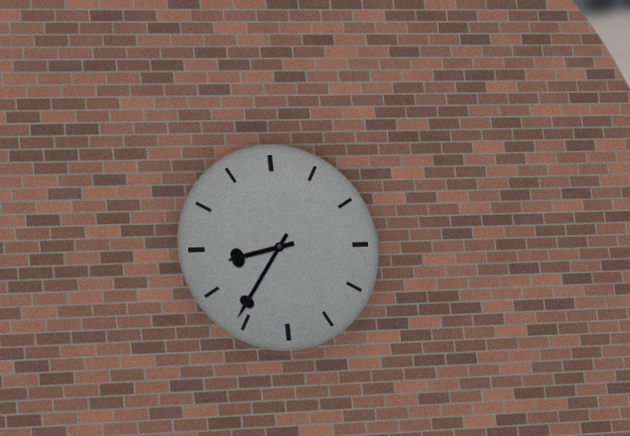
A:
8:36
